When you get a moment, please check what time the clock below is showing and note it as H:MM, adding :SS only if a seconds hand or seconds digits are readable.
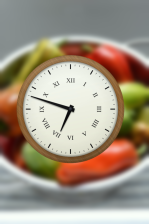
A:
6:48
